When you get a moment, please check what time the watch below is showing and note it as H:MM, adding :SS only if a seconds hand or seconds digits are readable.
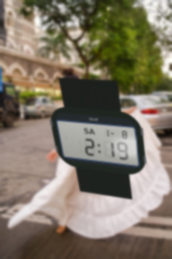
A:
2:19
